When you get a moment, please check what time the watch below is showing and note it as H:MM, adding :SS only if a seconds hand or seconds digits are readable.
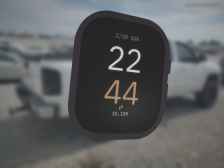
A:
22:44
